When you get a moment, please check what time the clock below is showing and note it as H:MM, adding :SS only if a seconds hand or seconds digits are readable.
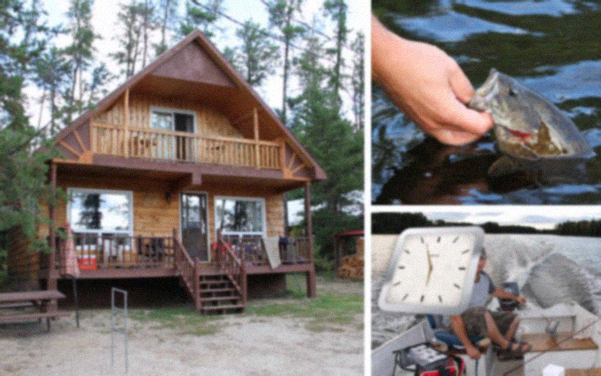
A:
5:56
